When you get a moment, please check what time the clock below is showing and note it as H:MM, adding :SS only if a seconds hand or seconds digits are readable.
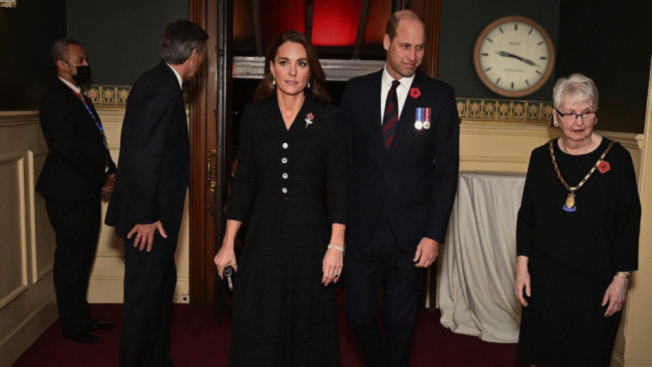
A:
9:18
